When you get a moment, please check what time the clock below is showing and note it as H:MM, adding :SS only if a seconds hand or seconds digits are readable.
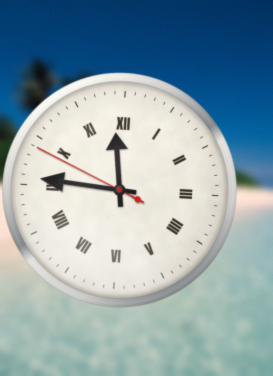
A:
11:45:49
